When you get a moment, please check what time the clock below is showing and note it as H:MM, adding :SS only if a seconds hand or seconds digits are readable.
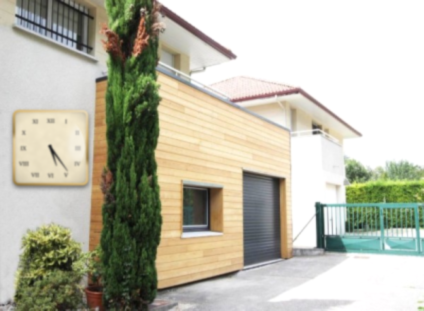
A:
5:24
